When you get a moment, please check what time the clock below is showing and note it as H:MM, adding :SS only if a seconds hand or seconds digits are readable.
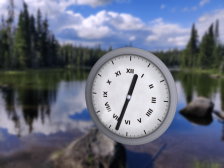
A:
12:33
